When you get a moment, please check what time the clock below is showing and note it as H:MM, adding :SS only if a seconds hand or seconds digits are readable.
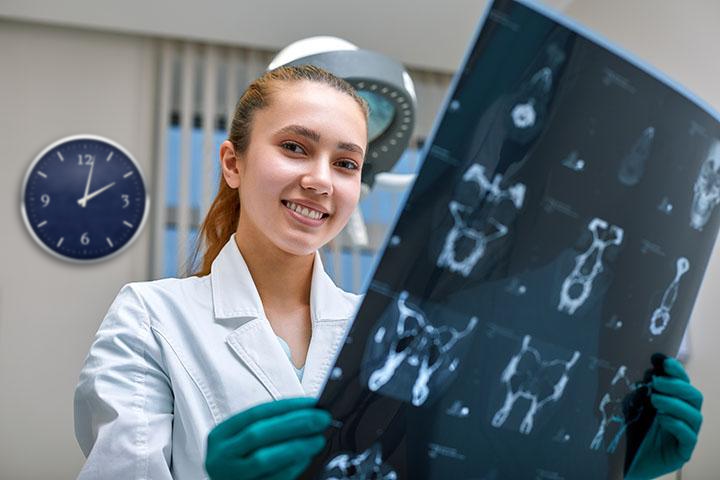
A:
2:02
